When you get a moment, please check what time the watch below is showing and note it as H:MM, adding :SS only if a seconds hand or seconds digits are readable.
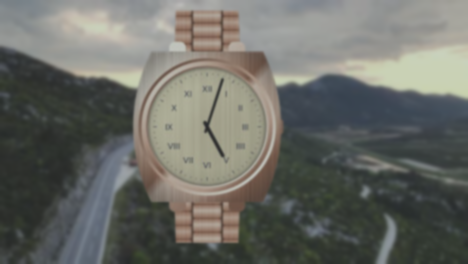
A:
5:03
